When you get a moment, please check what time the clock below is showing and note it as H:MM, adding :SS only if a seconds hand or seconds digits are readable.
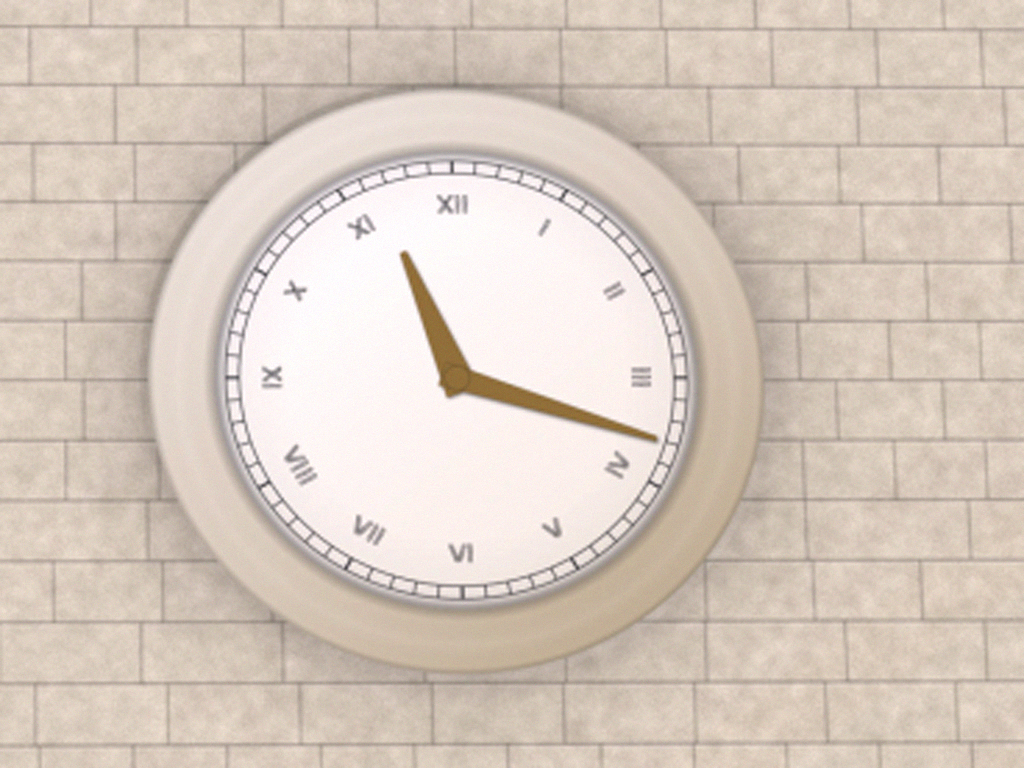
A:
11:18
